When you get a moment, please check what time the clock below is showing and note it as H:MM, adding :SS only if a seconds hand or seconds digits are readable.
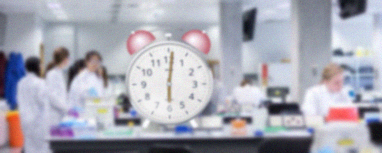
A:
6:01
